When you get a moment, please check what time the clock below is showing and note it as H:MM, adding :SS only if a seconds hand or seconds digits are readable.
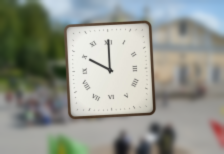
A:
10:00
